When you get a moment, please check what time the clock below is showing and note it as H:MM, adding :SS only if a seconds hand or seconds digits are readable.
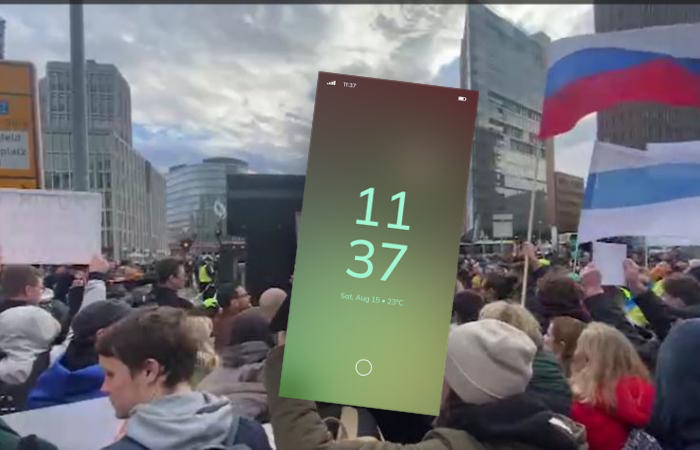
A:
11:37
